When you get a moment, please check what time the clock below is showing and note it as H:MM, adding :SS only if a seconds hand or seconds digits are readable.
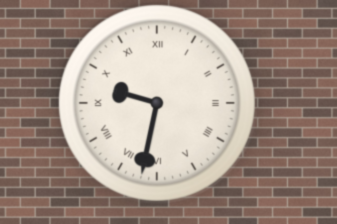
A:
9:32
